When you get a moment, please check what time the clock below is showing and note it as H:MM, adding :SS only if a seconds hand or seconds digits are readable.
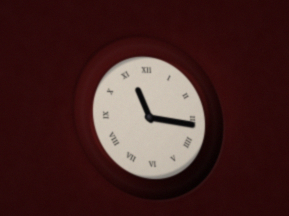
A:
11:16
